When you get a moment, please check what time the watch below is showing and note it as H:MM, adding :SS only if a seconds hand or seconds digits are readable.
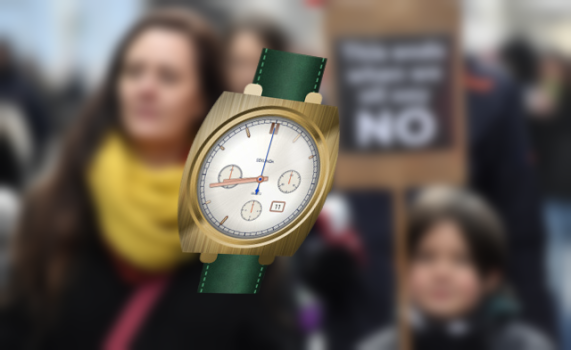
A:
8:43
